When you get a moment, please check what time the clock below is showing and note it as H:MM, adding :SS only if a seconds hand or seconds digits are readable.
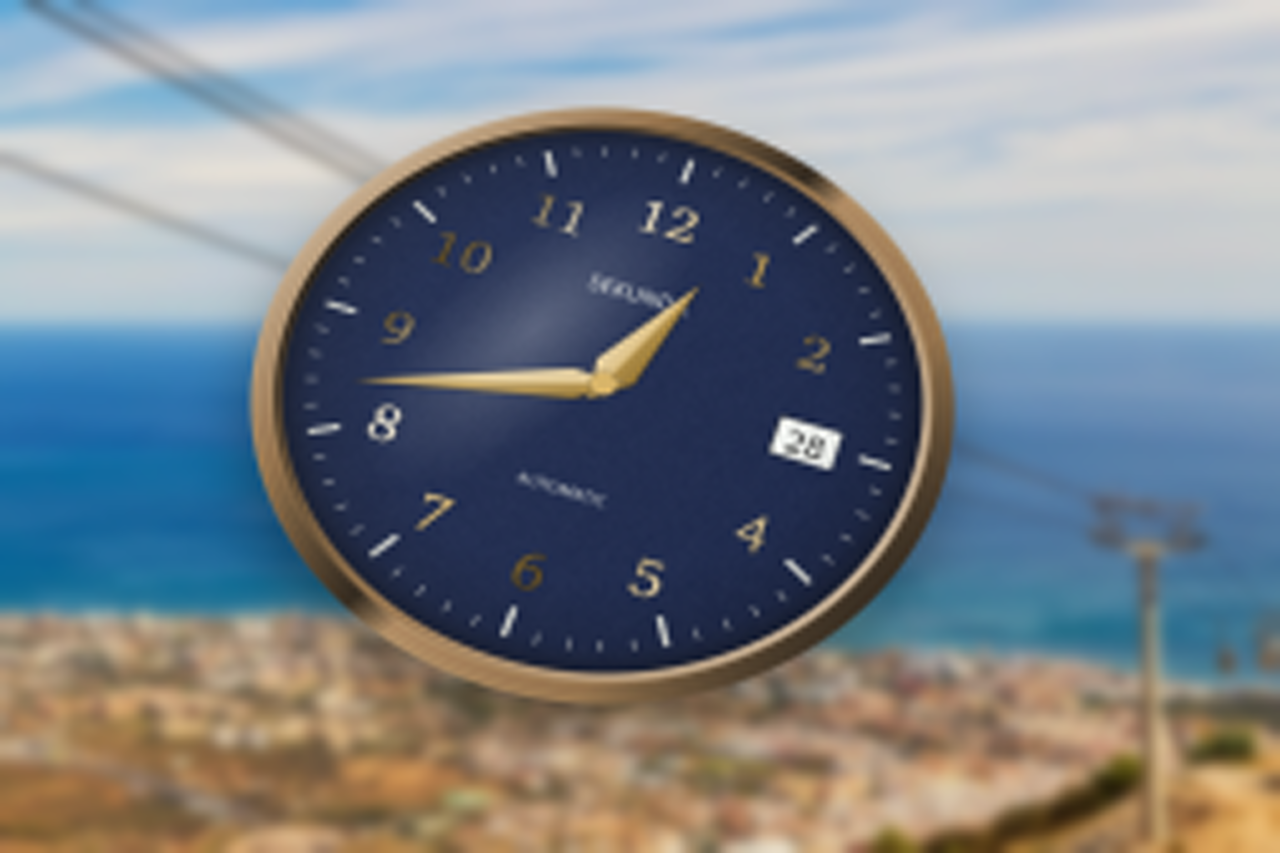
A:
12:42
